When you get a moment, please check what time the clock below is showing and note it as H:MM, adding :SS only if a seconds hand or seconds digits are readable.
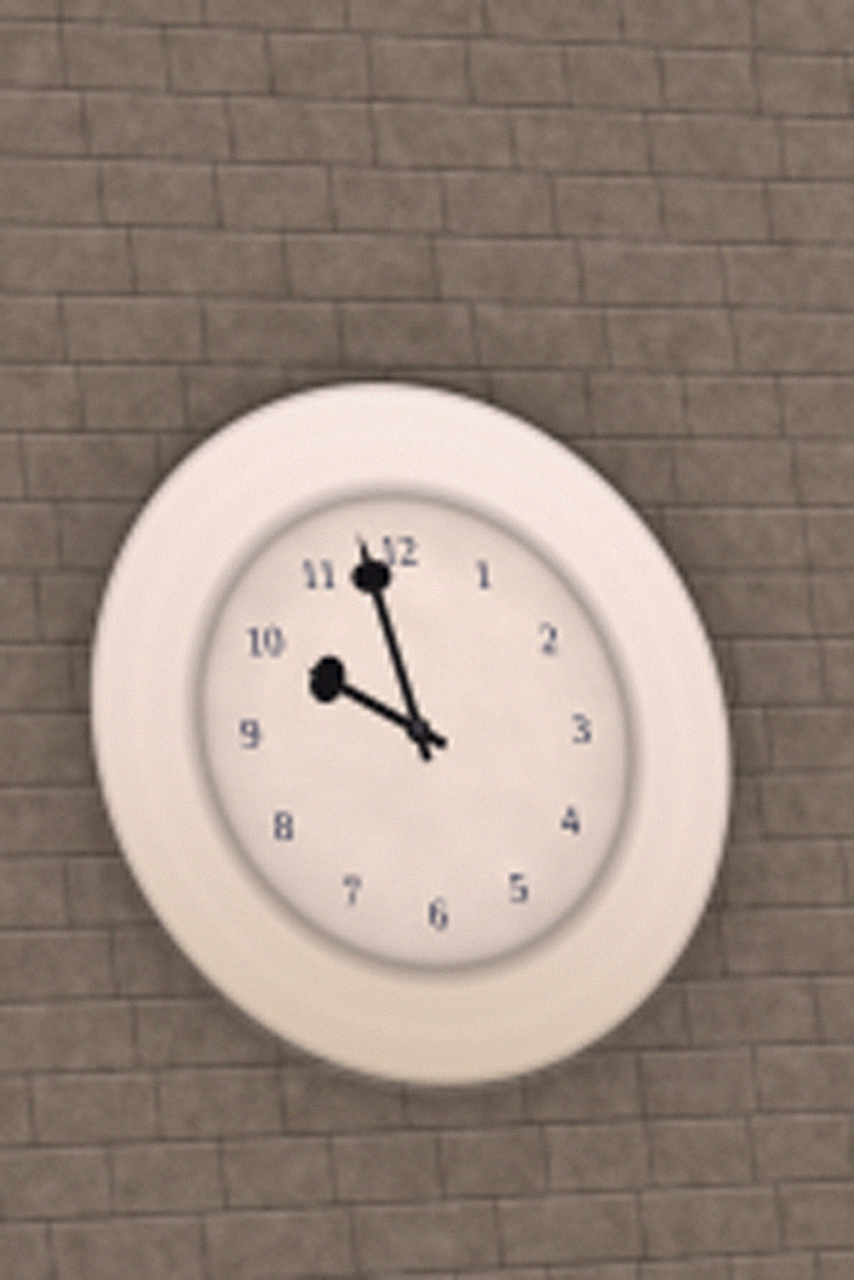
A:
9:58
